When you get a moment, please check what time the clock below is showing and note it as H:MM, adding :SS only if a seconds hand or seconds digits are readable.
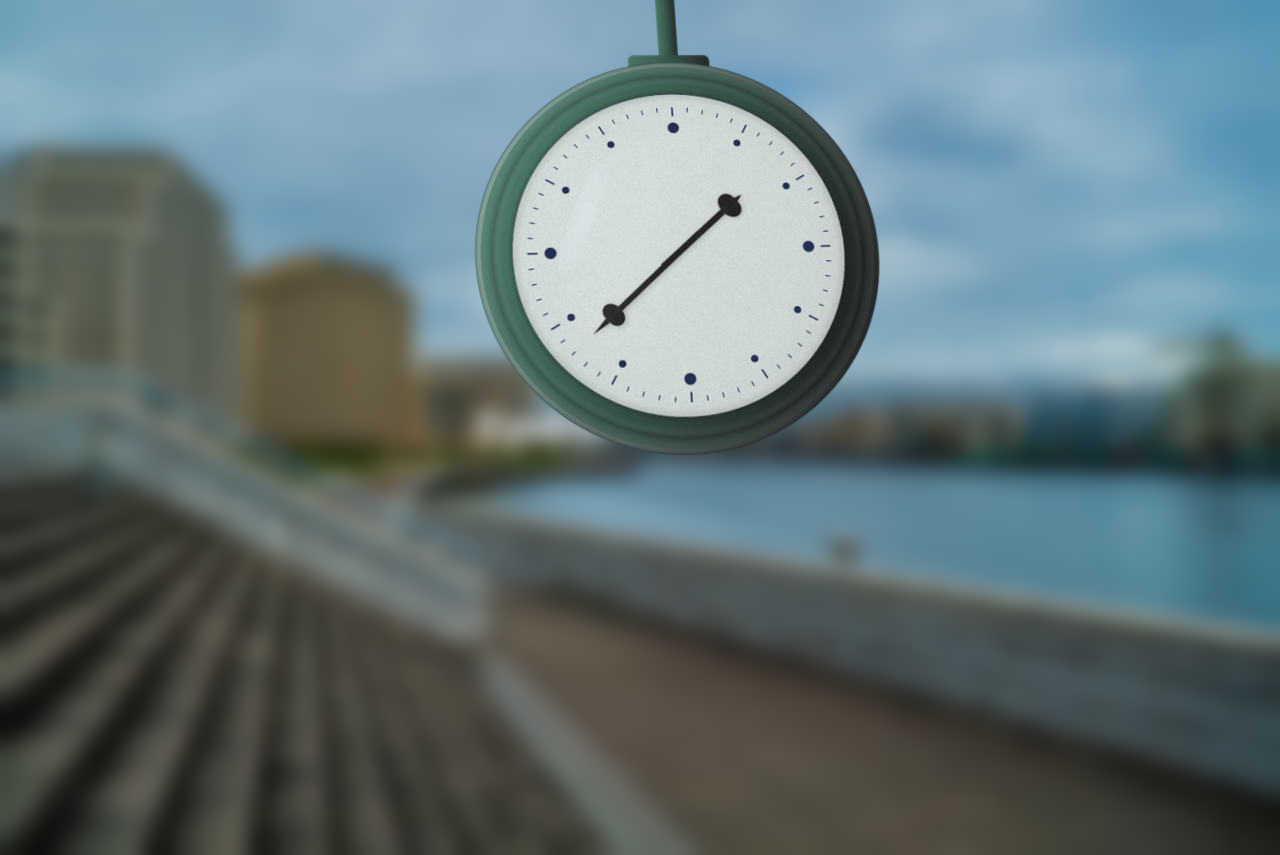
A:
1:38
